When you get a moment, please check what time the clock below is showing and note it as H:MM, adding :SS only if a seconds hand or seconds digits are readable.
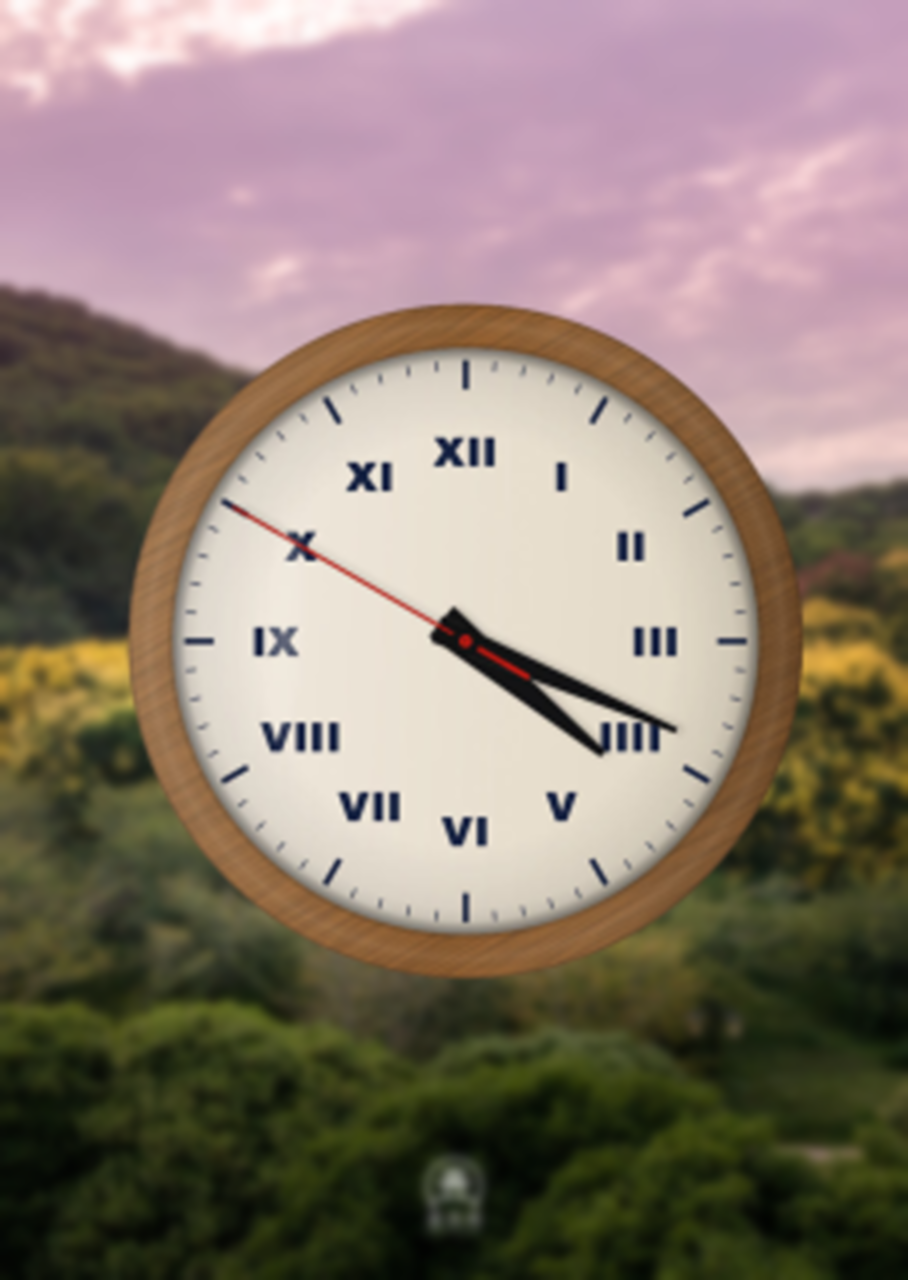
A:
4:18:50
